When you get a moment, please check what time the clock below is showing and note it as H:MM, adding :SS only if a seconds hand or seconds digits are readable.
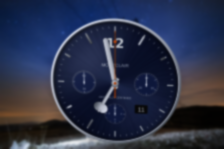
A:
6:58
